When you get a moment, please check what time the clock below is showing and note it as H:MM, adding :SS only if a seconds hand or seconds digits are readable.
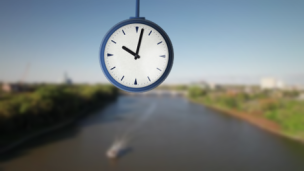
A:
10:02
